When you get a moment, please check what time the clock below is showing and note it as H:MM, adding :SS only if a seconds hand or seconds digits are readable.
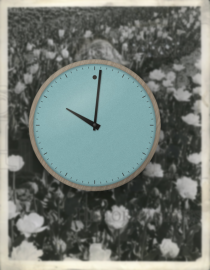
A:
10:01
